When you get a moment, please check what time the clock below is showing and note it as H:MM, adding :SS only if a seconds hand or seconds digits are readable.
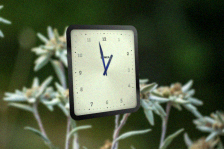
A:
12:58
